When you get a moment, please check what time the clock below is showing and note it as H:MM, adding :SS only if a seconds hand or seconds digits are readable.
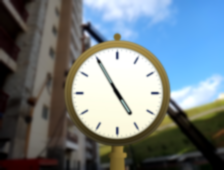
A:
4:55
